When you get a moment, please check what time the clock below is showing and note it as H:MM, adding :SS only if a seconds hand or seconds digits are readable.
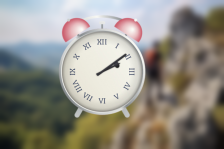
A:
2:09
